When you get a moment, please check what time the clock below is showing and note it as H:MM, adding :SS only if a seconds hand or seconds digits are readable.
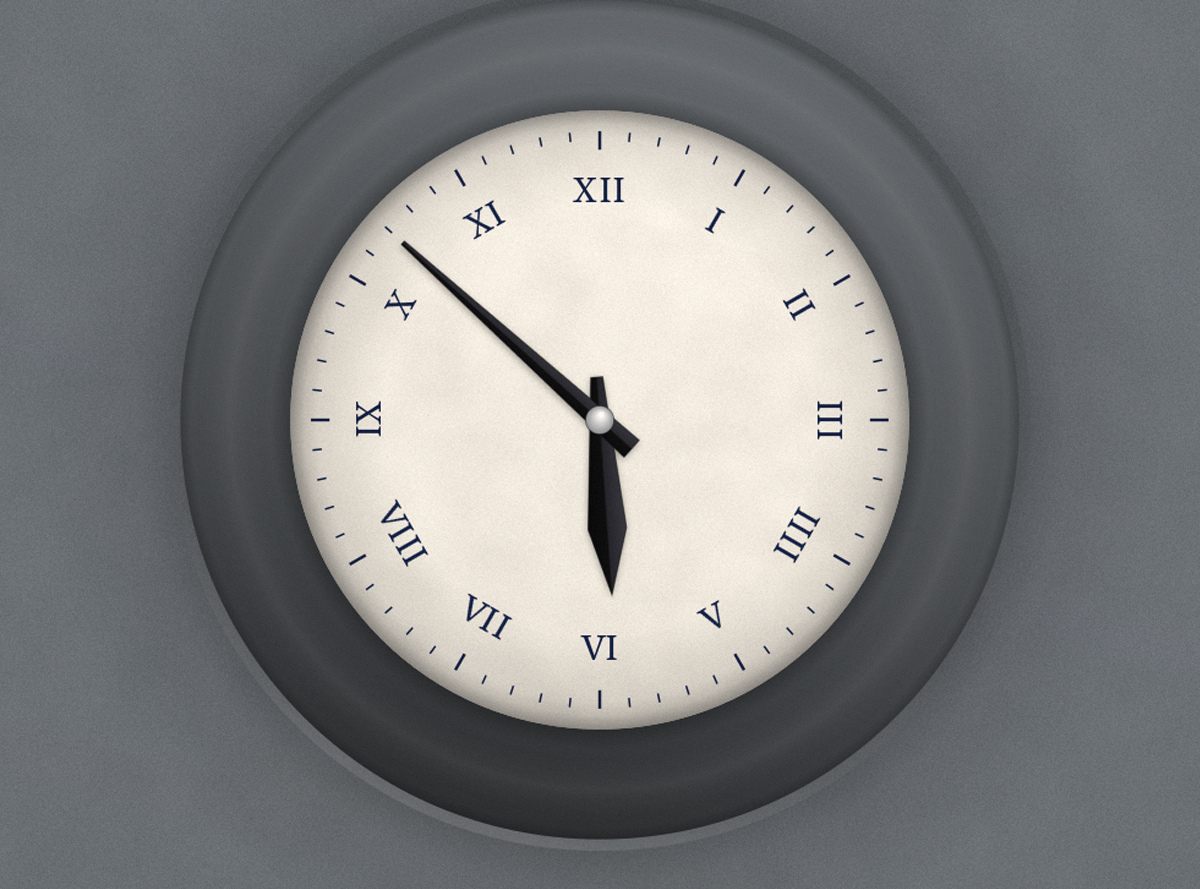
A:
5:52
